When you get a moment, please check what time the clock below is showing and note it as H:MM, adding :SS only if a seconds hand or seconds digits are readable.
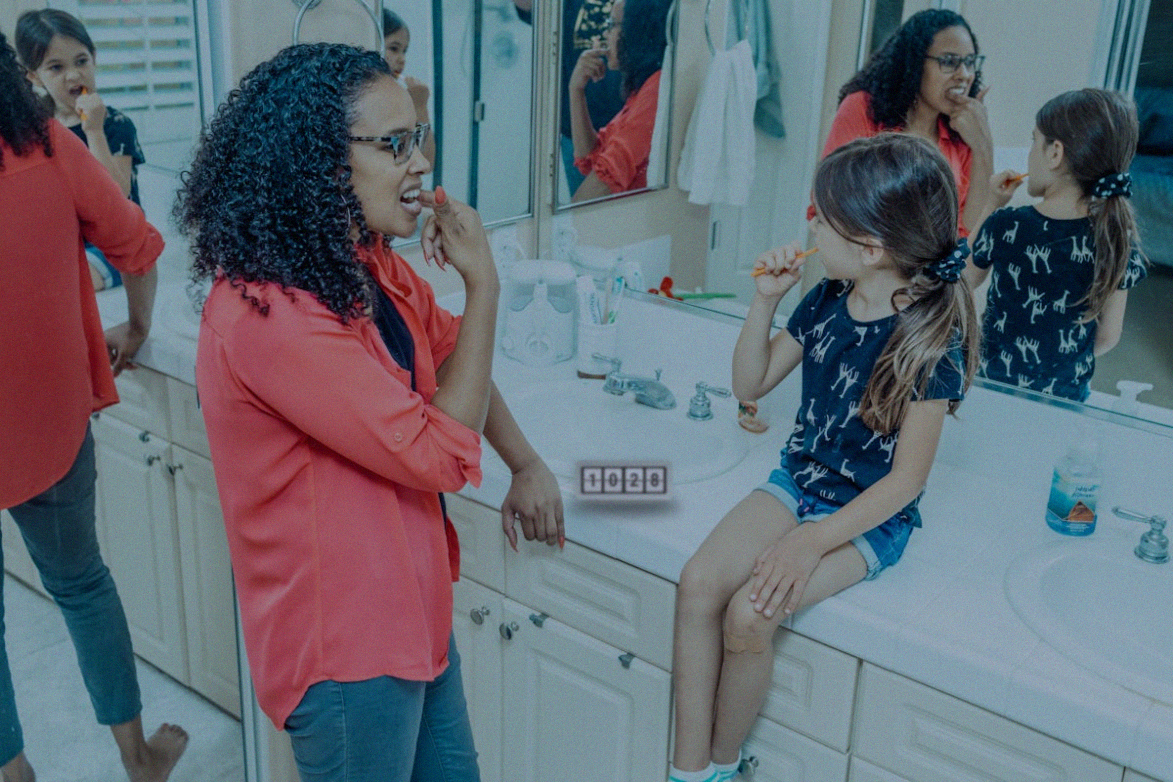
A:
10:28
